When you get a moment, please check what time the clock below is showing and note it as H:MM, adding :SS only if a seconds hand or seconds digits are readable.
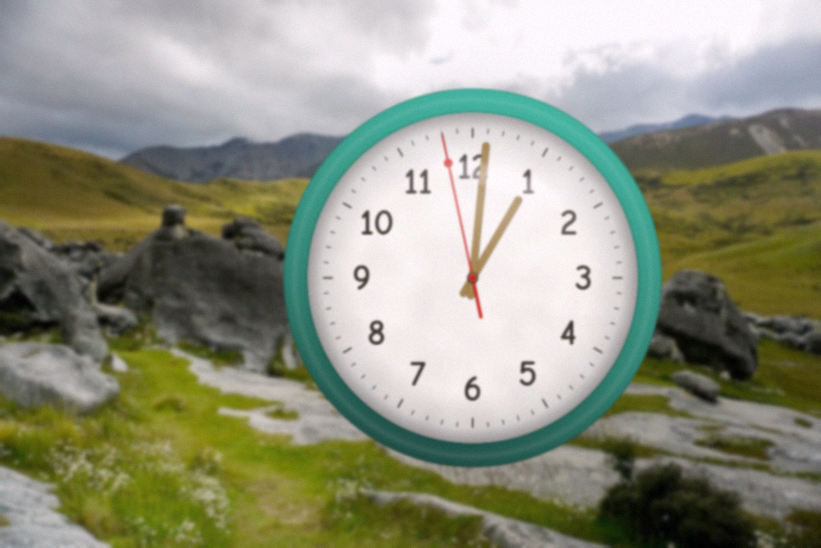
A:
1:00:58
